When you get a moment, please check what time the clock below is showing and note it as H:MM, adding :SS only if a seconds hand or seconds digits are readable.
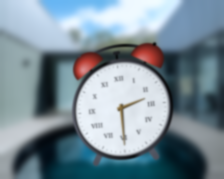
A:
2:30
